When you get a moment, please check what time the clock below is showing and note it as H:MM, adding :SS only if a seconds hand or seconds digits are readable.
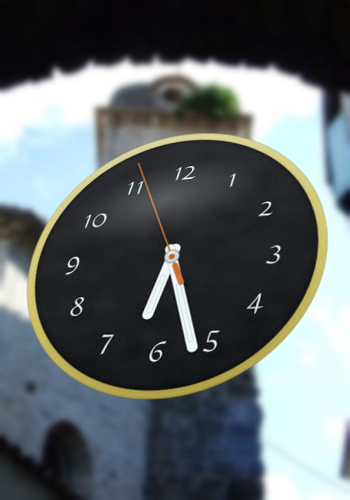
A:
6:26:56
